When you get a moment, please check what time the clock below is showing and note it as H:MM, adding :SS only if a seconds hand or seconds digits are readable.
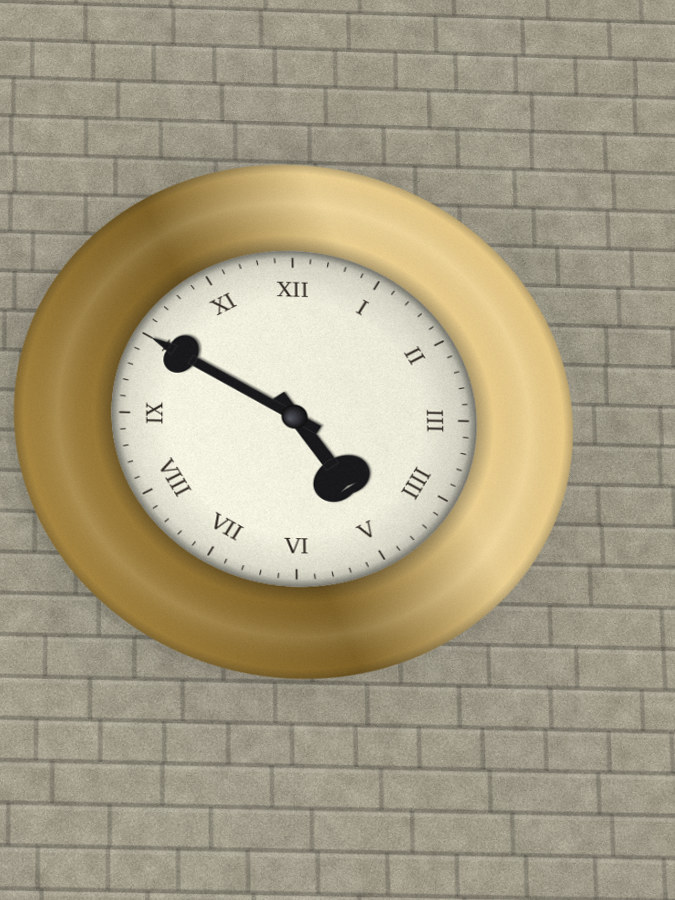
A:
4:50
